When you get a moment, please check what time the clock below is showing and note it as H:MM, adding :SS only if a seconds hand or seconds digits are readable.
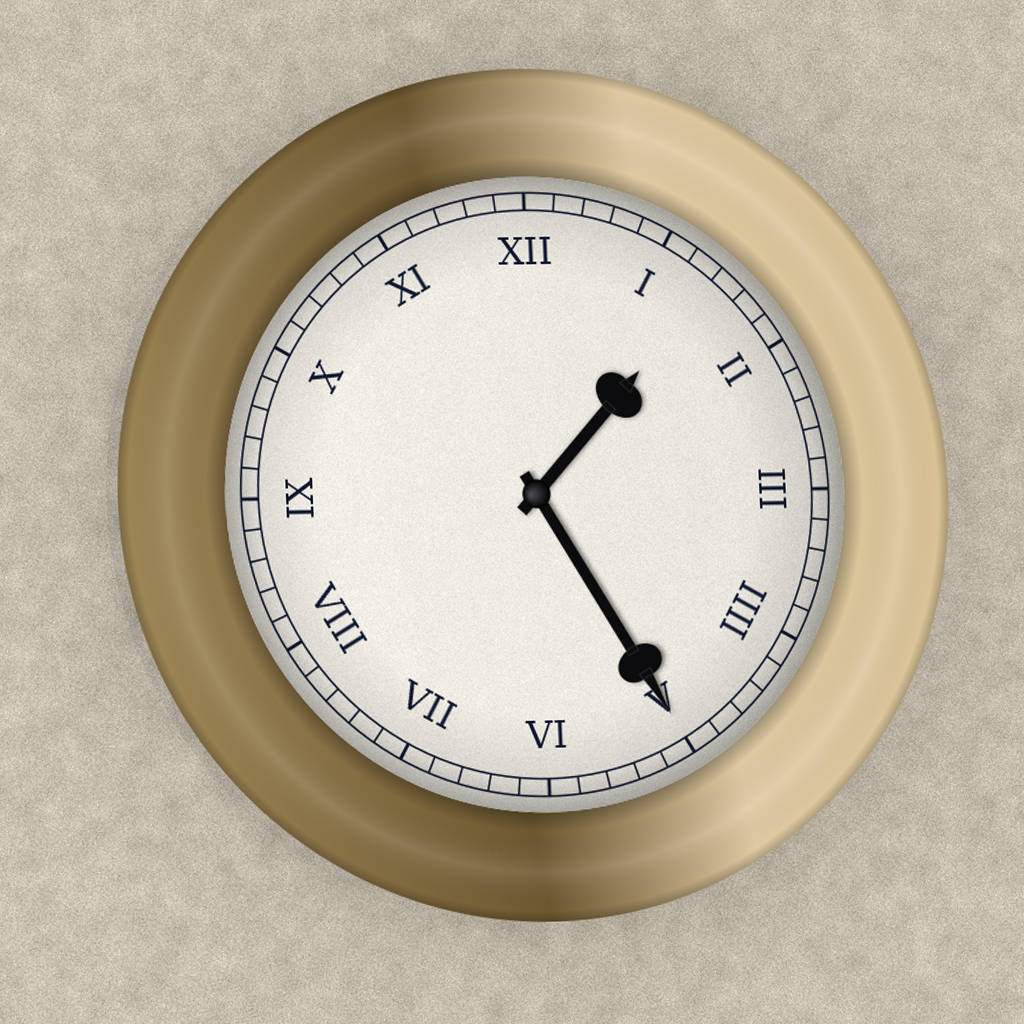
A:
1:25
